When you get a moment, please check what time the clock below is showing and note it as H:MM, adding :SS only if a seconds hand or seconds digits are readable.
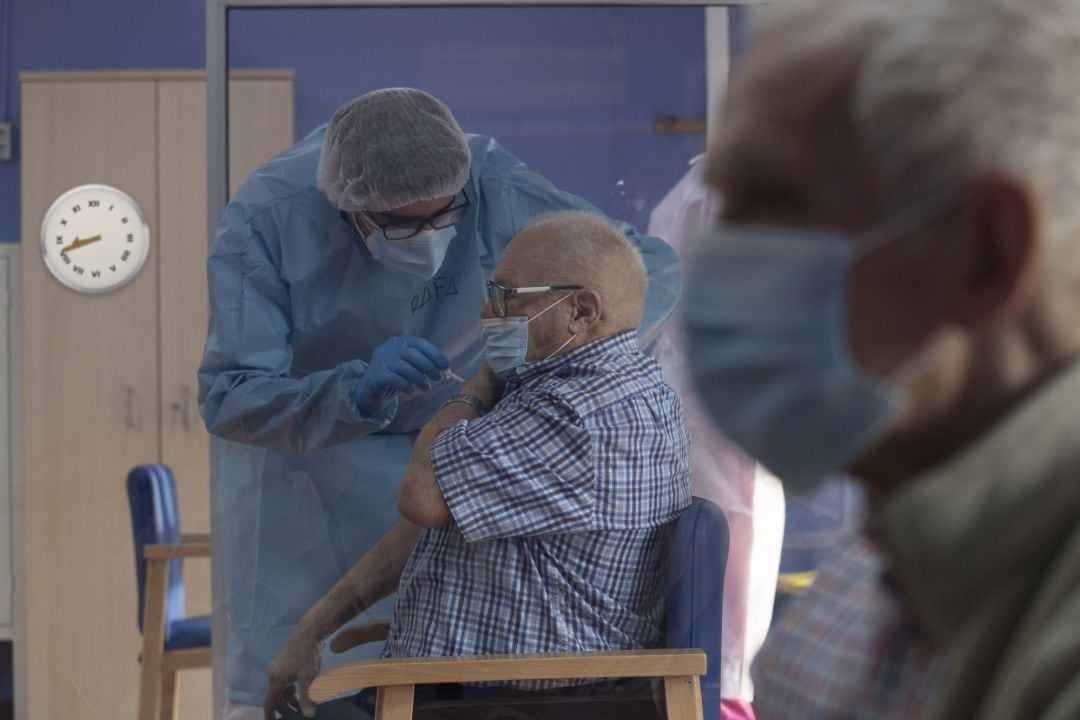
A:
8:42
